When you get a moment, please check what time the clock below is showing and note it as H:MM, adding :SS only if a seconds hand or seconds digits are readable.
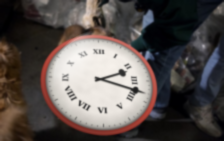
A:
2:18
